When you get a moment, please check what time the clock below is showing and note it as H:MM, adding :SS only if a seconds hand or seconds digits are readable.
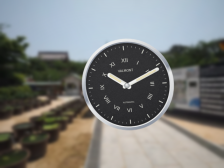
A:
10:11
